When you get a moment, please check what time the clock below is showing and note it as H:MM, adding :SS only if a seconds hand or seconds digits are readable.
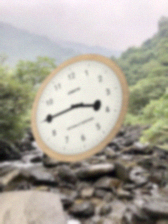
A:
3:45
